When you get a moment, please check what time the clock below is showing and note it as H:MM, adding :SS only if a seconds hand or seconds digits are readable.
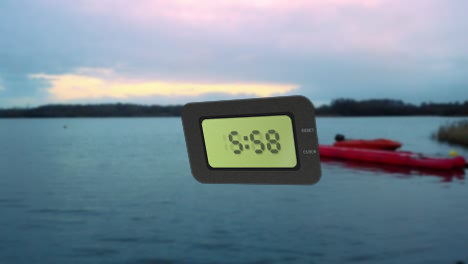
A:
5:58
